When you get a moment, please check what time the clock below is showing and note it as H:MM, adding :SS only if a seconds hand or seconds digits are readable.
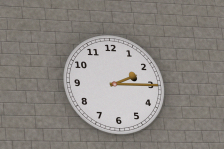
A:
2:15
